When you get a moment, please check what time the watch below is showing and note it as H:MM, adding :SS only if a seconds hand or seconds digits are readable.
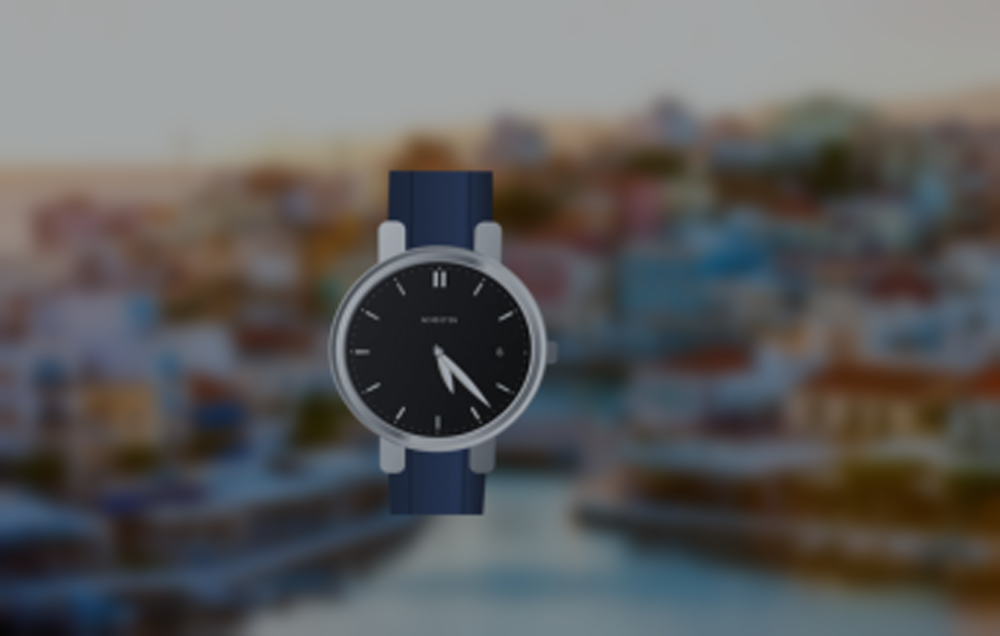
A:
5:23
